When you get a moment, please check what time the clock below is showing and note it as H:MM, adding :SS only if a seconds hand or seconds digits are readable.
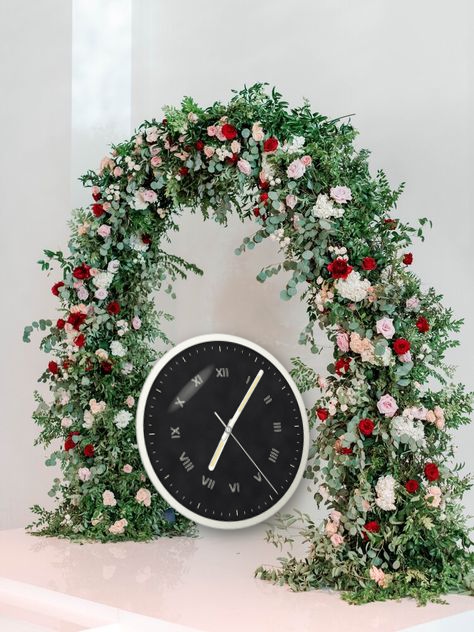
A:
7:06:24
